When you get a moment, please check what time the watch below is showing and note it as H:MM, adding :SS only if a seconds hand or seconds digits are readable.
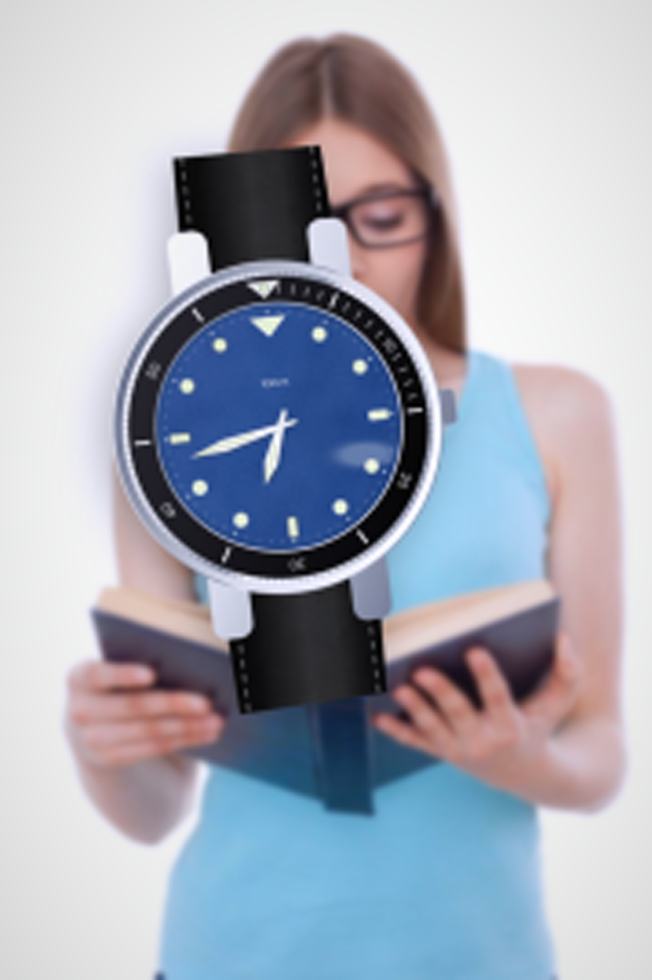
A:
6:43
